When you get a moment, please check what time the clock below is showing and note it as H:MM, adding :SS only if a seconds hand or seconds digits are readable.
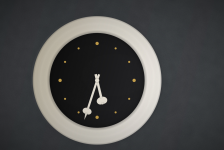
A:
5:33
